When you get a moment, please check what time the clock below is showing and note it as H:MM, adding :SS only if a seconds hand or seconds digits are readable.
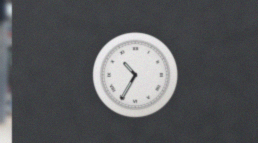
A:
10:35
